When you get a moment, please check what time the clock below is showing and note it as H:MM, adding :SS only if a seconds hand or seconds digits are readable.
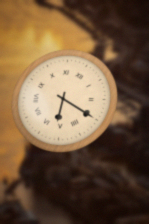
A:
5:15
